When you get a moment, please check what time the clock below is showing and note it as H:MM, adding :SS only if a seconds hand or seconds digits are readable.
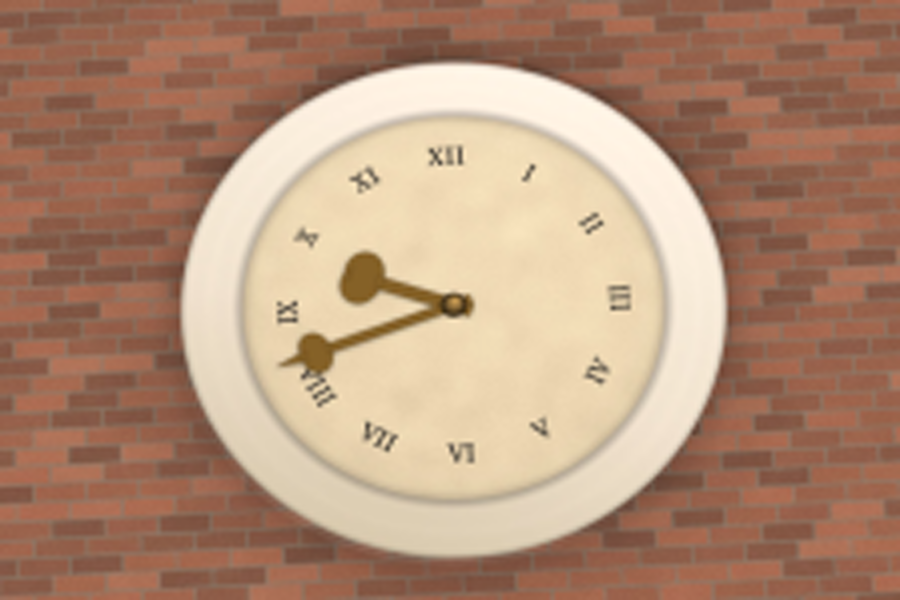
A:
9:42
